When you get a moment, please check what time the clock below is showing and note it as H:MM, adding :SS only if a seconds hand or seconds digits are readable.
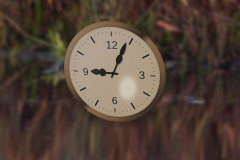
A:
9:04
